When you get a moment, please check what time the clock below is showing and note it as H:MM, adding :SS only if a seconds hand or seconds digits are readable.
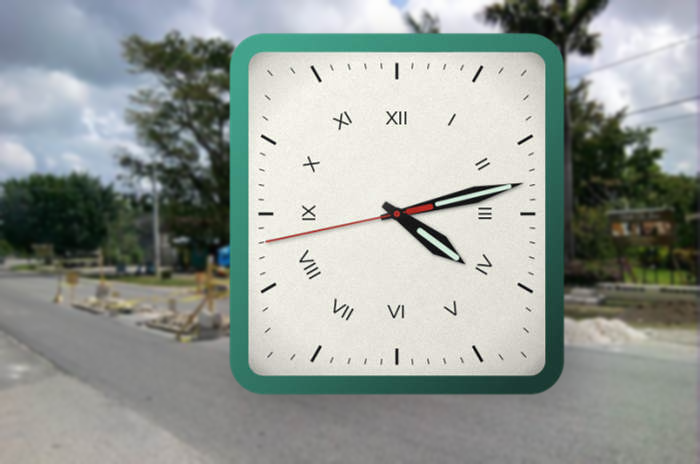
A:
4:12:43
